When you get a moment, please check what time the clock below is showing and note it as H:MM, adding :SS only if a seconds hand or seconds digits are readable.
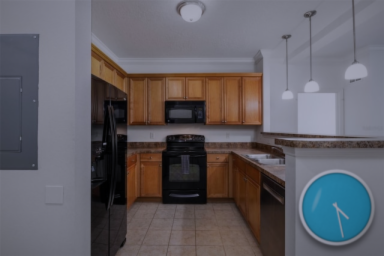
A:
4:28
